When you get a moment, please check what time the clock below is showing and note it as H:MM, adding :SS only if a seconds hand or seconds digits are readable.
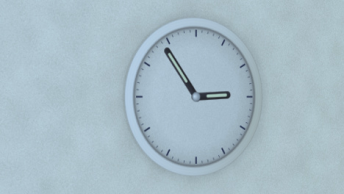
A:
2:54
